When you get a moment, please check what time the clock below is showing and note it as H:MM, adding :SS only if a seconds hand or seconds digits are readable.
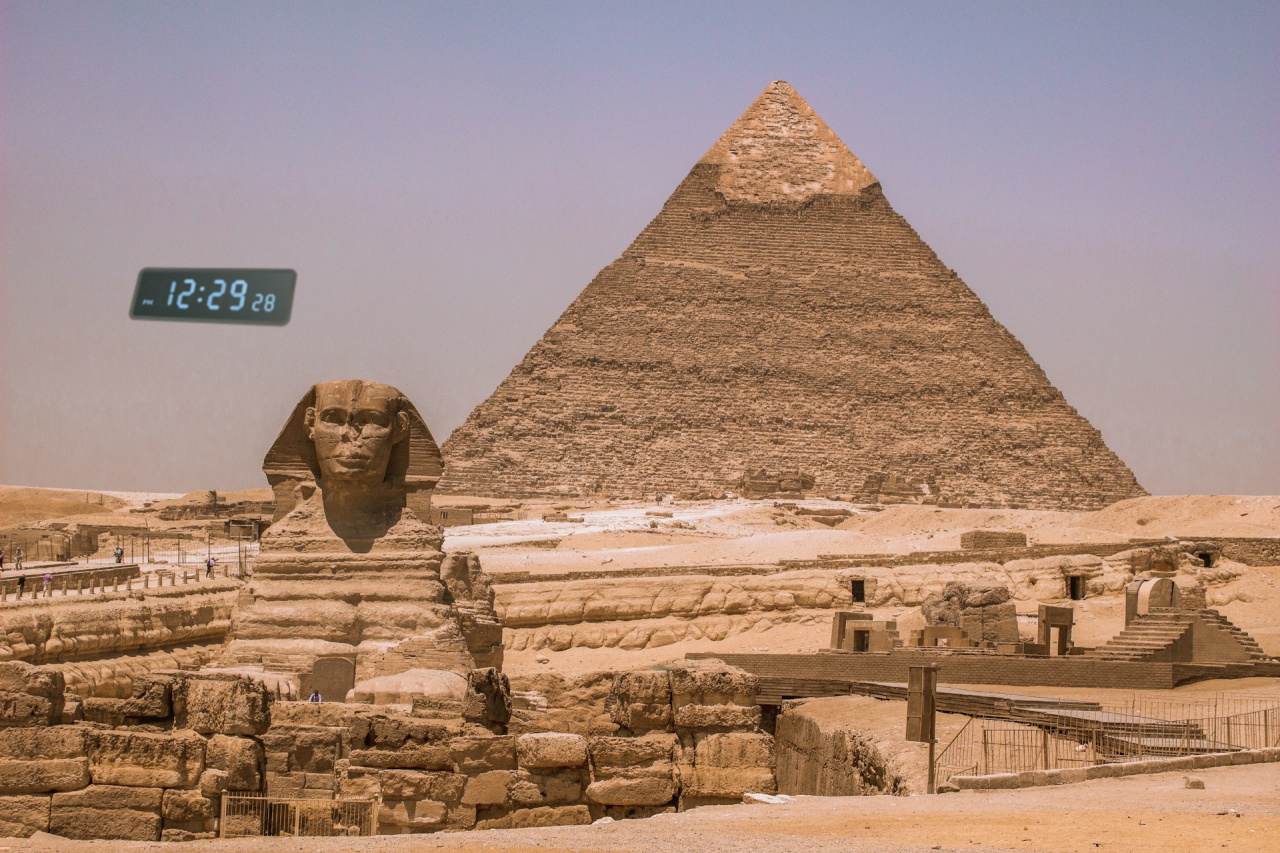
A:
12:29:28
